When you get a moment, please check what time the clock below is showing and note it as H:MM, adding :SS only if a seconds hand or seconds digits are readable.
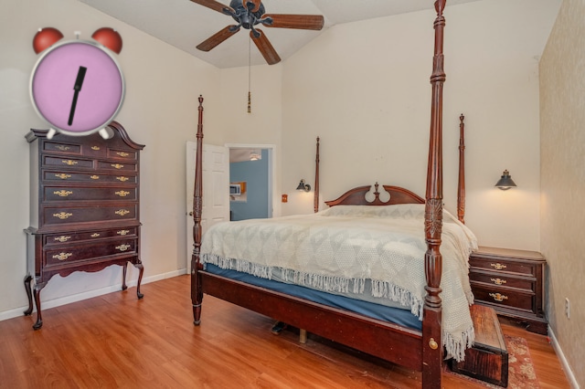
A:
12:32
